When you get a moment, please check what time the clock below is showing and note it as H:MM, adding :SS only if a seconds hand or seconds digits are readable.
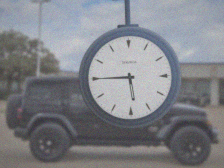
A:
5:45
